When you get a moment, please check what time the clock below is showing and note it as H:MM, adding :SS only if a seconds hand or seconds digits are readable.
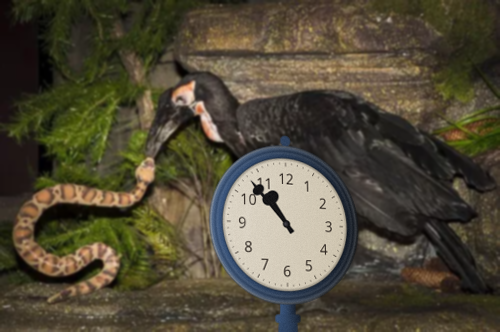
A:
10:53
